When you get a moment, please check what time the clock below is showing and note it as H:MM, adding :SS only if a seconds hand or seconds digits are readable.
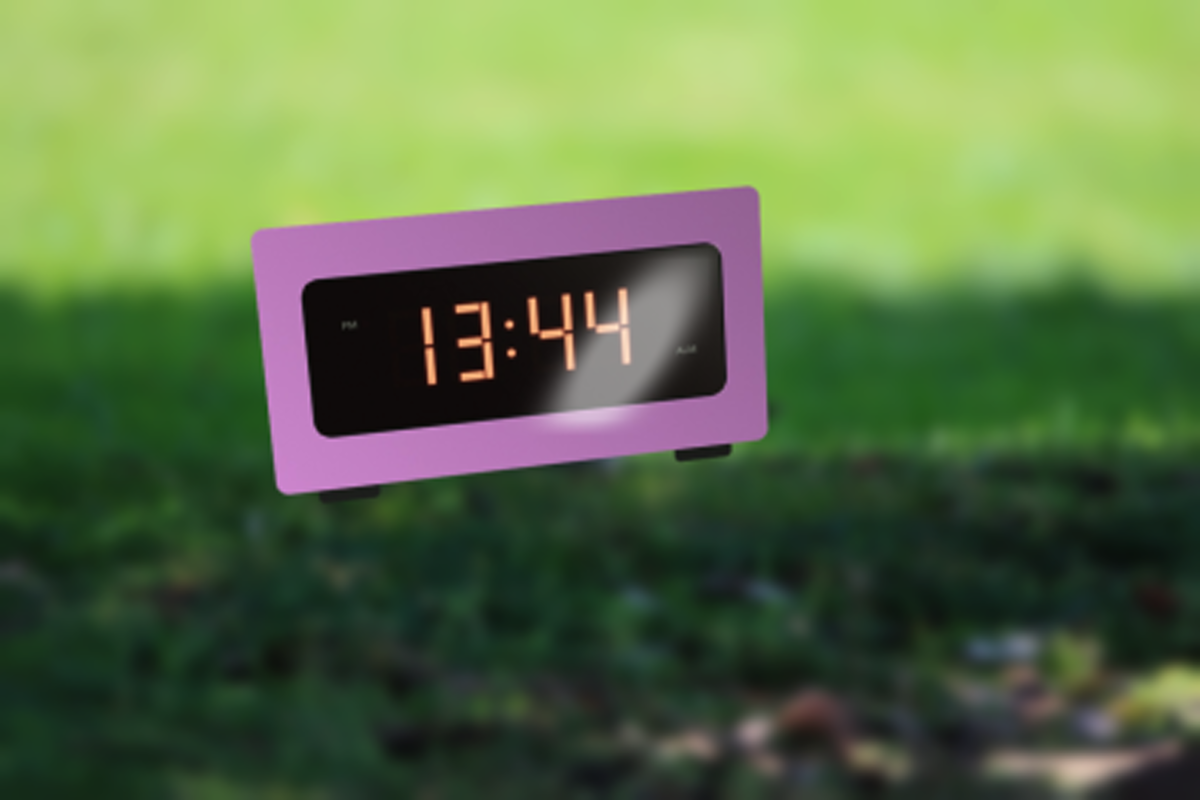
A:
13:44
